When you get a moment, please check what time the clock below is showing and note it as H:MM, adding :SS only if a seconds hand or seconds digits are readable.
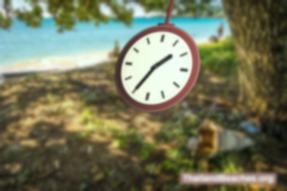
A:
1:35
